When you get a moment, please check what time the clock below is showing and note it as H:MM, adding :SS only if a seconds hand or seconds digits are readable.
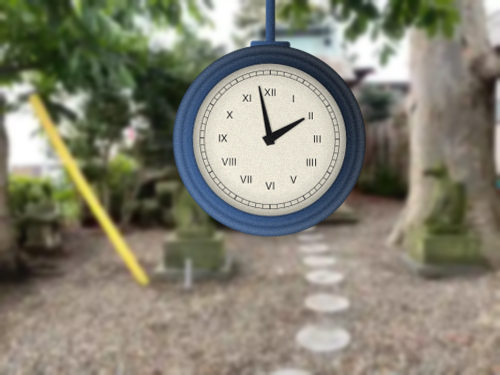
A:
1:58
